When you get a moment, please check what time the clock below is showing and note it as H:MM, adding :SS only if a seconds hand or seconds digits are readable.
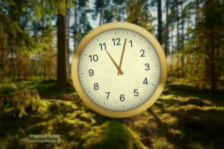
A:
11:03
